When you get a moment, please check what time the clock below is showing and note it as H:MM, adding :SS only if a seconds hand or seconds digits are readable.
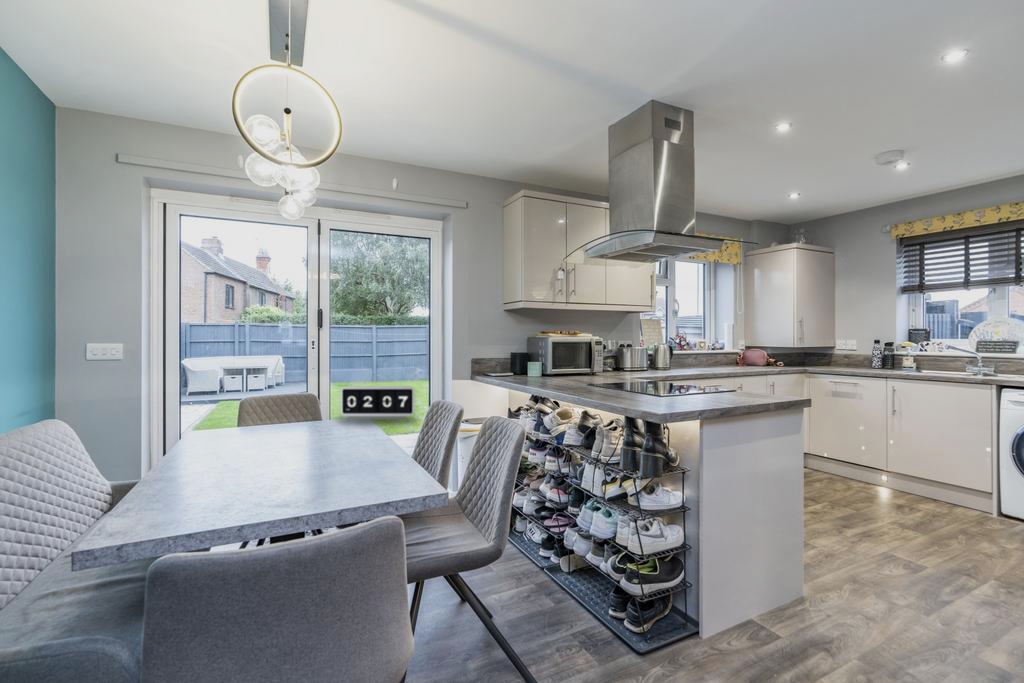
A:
2:07
